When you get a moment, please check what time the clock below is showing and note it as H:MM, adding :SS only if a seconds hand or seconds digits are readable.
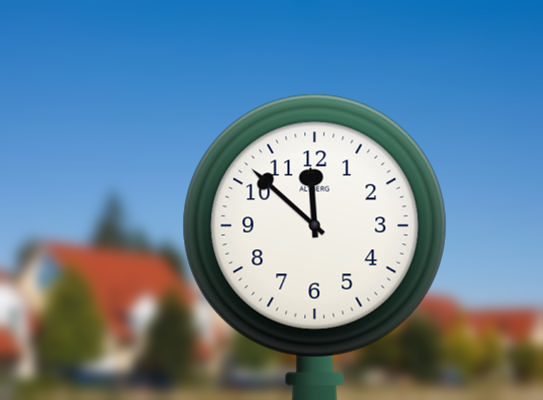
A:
11:52
